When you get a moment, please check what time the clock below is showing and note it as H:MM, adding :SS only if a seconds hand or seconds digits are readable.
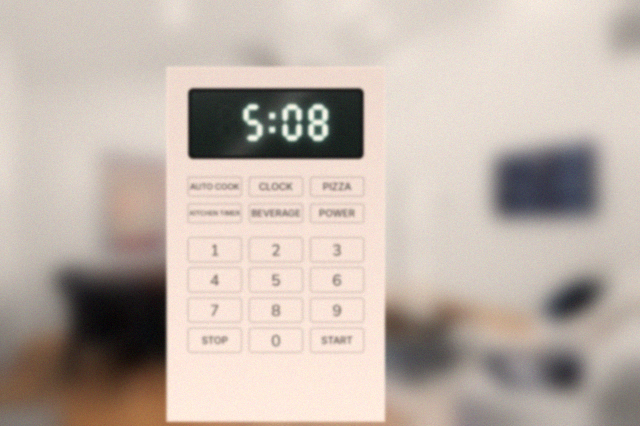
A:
5:08
